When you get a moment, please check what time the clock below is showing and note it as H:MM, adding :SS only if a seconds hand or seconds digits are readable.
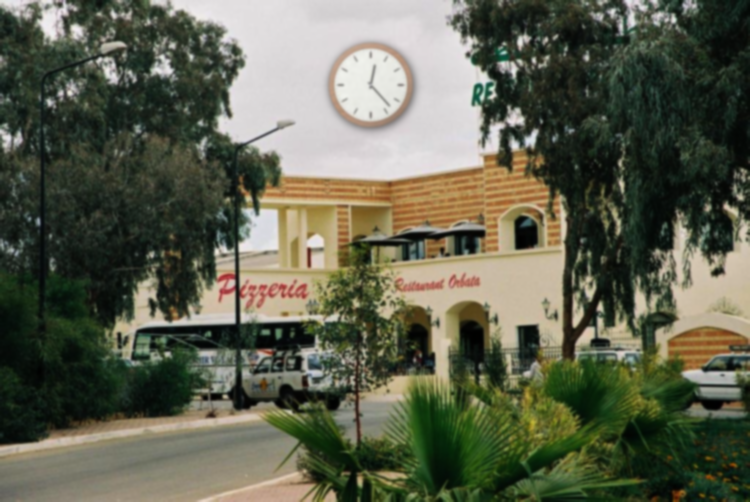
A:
12:23
